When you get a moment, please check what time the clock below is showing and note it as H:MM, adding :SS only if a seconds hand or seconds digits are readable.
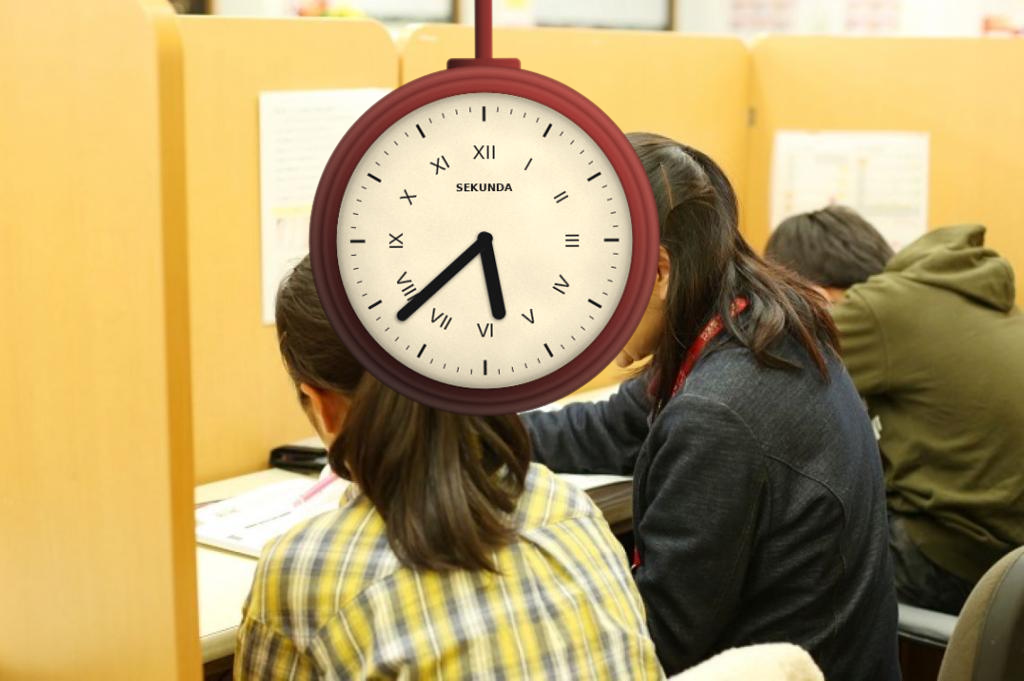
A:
5:38
